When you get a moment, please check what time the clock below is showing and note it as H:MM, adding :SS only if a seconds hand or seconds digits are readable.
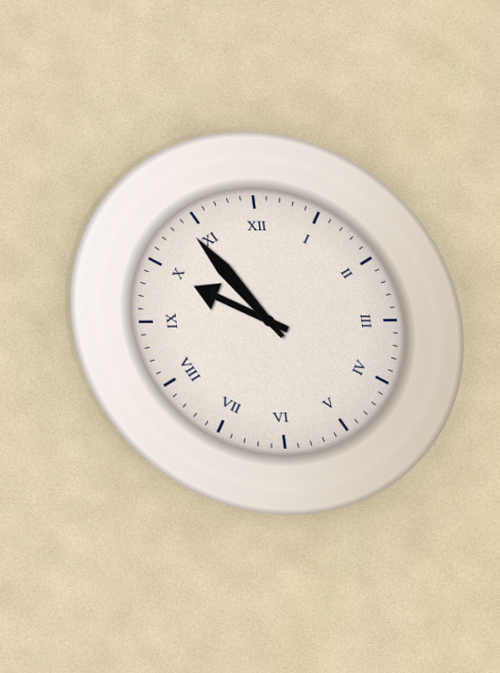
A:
9:54
